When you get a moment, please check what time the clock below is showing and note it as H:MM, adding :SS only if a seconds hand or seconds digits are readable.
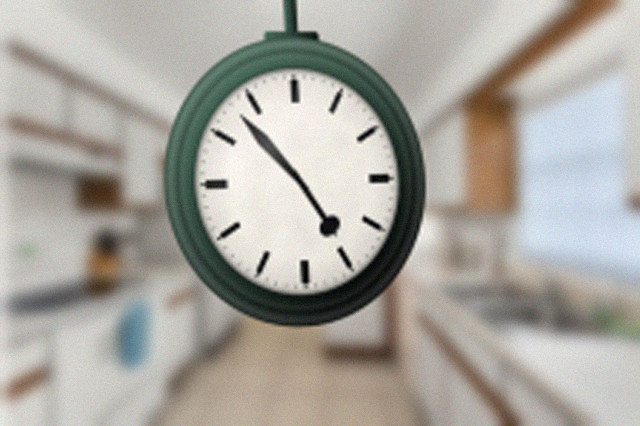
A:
4:53
